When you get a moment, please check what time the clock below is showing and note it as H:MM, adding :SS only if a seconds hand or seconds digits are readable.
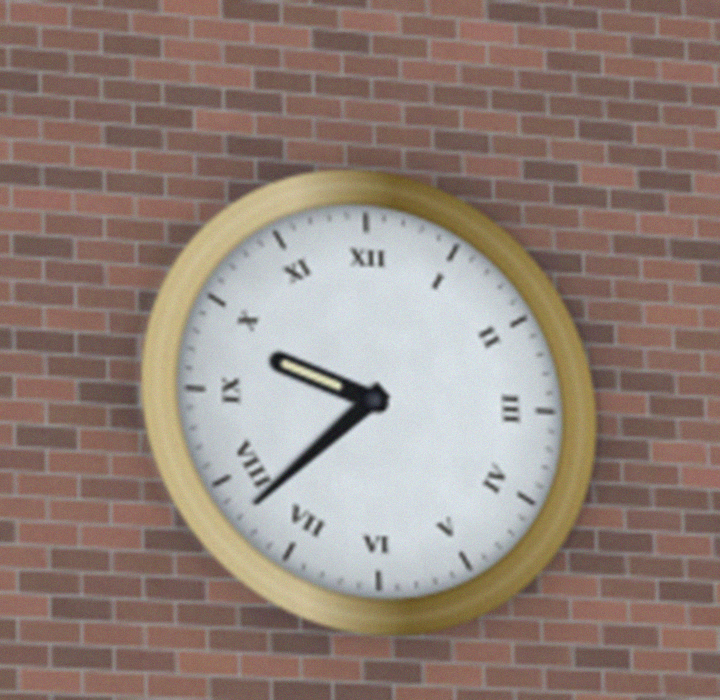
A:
9:38
